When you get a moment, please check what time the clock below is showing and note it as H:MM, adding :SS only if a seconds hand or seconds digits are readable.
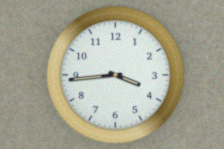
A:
3:44
